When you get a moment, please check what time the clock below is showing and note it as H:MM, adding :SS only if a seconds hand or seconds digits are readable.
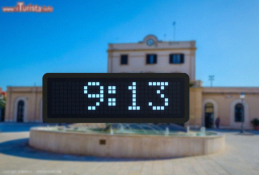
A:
9:13
